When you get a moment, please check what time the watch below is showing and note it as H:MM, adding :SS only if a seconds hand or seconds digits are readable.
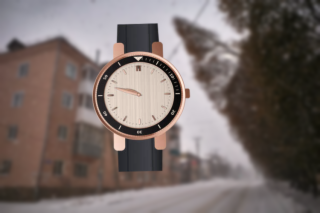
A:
9:48
